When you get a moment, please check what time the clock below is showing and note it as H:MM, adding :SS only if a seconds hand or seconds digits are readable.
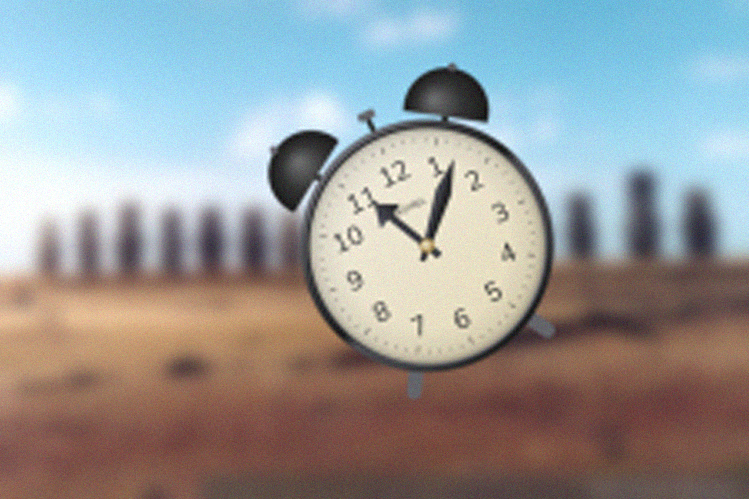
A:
11:07
